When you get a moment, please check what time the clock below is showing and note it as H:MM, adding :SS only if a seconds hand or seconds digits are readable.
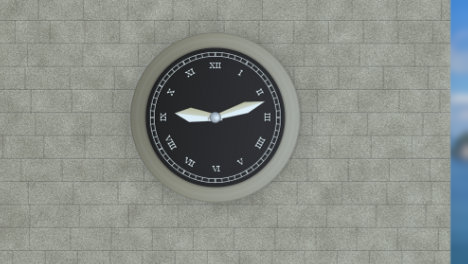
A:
9:12
